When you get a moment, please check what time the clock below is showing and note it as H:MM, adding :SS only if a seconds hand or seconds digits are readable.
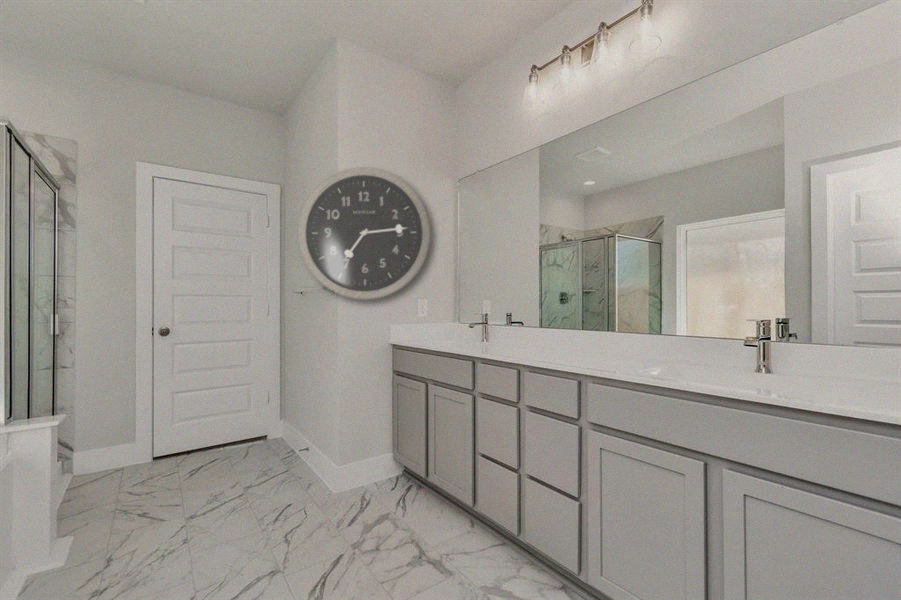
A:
7:14
